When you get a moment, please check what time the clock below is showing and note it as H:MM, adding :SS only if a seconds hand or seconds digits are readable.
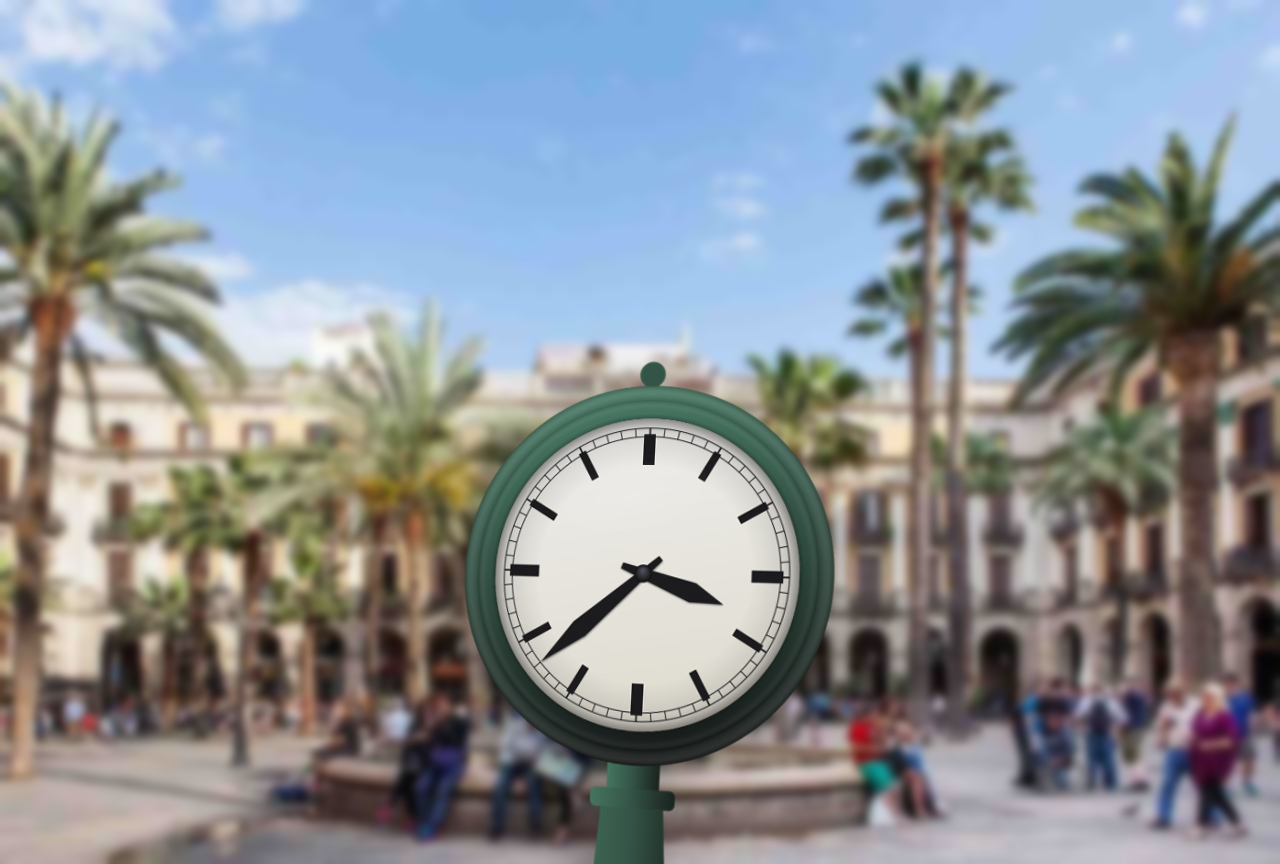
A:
3:38
